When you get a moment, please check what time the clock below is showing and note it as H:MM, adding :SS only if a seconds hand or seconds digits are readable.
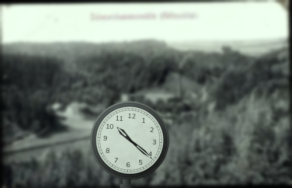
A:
10:21
